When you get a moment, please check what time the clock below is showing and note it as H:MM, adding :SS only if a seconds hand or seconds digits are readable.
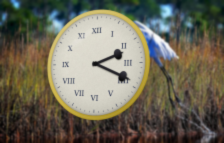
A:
2:19
